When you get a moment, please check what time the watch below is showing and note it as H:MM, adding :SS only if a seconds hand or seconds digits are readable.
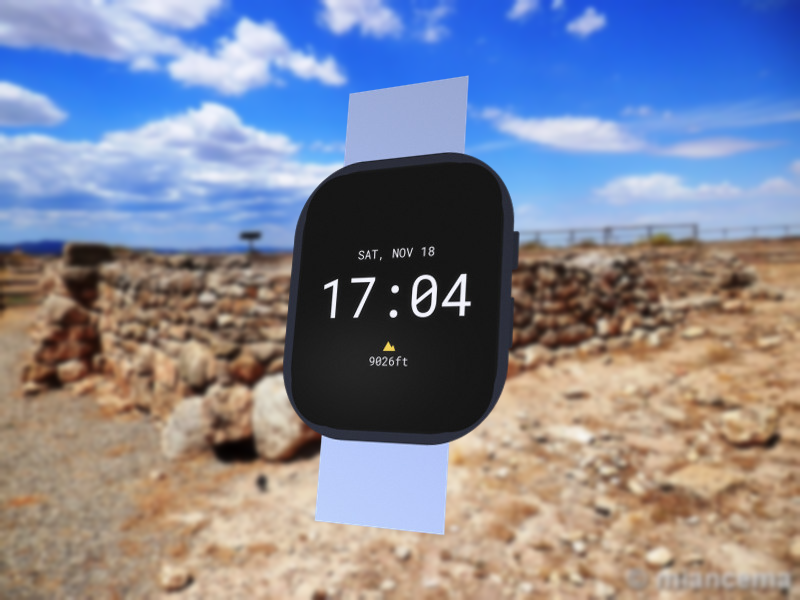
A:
17:04
